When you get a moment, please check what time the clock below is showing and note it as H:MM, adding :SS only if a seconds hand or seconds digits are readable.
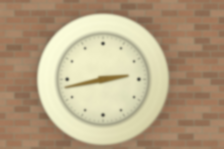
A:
2:43
